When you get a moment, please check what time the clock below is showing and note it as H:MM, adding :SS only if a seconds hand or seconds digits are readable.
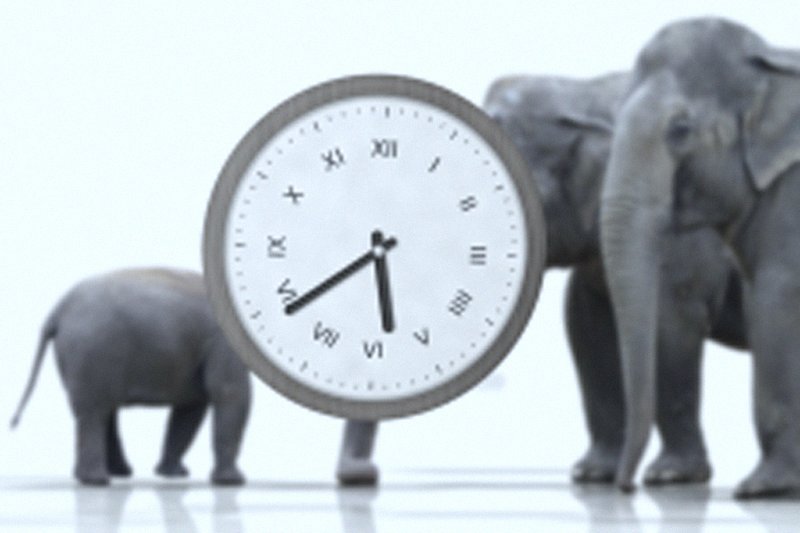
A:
5:39
